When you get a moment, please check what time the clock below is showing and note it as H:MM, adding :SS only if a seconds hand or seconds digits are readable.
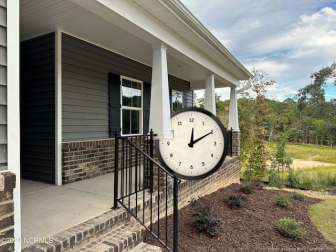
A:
12:10
